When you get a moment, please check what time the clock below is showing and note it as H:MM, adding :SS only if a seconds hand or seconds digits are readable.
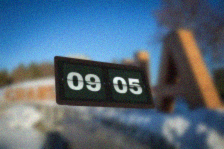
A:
9:05
